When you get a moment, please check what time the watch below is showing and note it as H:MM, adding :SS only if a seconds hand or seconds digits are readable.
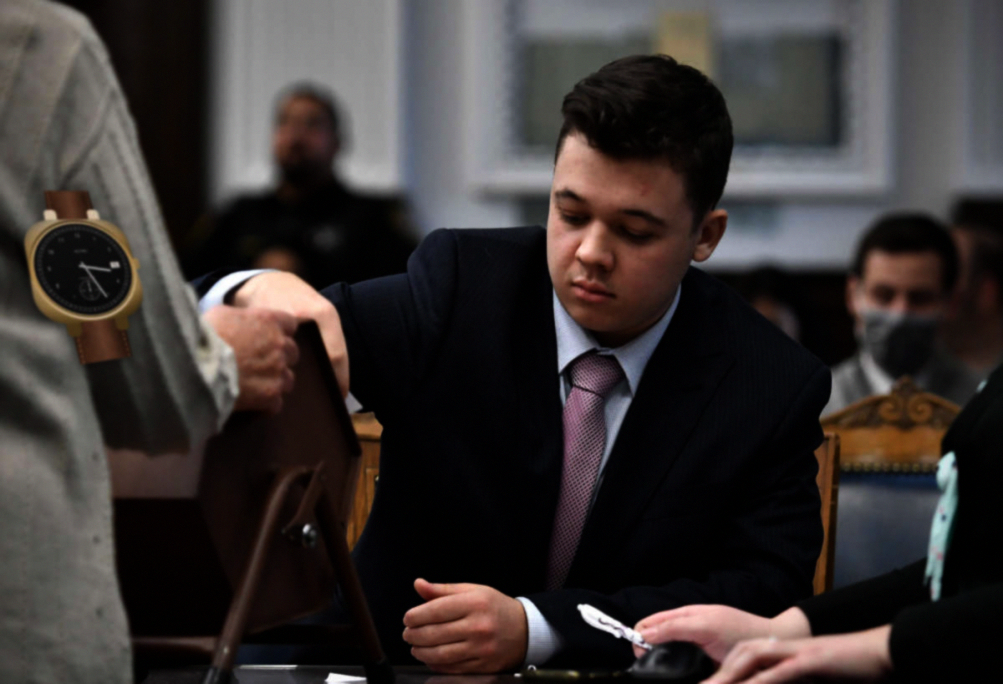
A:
3:26
